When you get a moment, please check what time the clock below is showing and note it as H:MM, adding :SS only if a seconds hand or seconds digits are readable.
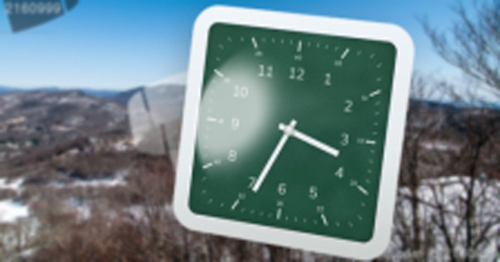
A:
3:34
